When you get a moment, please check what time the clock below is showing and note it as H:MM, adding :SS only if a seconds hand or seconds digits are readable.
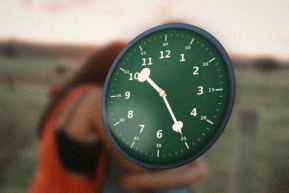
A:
10:25
